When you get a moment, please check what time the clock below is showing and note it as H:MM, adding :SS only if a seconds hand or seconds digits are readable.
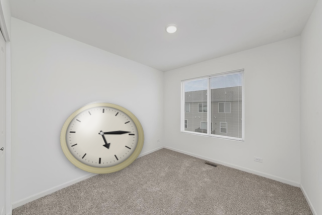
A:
5:14
